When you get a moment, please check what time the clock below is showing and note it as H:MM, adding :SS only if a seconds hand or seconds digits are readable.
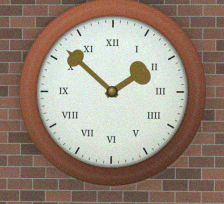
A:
1:52
